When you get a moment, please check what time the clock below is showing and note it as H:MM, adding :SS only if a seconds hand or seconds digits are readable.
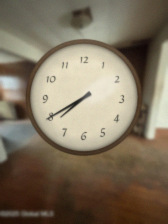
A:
7:40
